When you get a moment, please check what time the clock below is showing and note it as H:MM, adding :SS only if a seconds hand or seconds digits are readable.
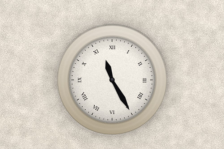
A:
11:25
